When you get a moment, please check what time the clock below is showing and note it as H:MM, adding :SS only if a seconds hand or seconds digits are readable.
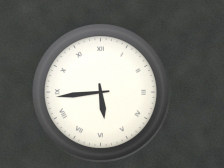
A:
5:44
